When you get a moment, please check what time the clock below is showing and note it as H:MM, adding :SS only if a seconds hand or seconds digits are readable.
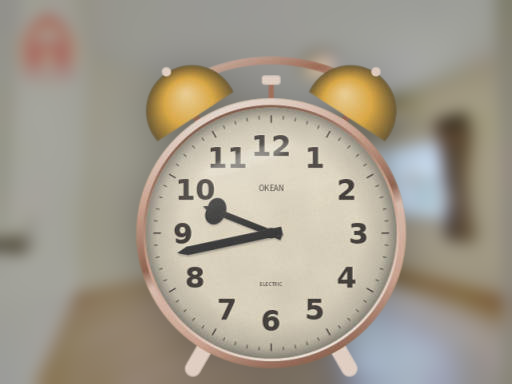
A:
9:43
